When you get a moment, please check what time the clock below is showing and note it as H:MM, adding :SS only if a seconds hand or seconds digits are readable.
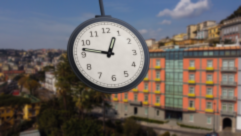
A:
12:47
